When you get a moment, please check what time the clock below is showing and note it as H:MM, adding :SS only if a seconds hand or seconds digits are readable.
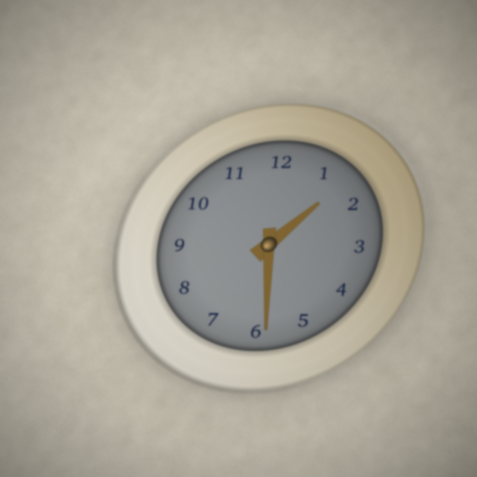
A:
1:29
